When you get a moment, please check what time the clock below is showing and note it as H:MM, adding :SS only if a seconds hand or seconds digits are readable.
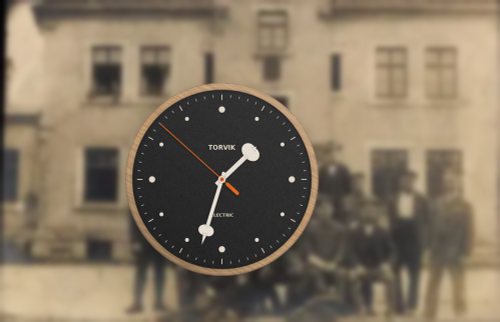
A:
1:32:52
